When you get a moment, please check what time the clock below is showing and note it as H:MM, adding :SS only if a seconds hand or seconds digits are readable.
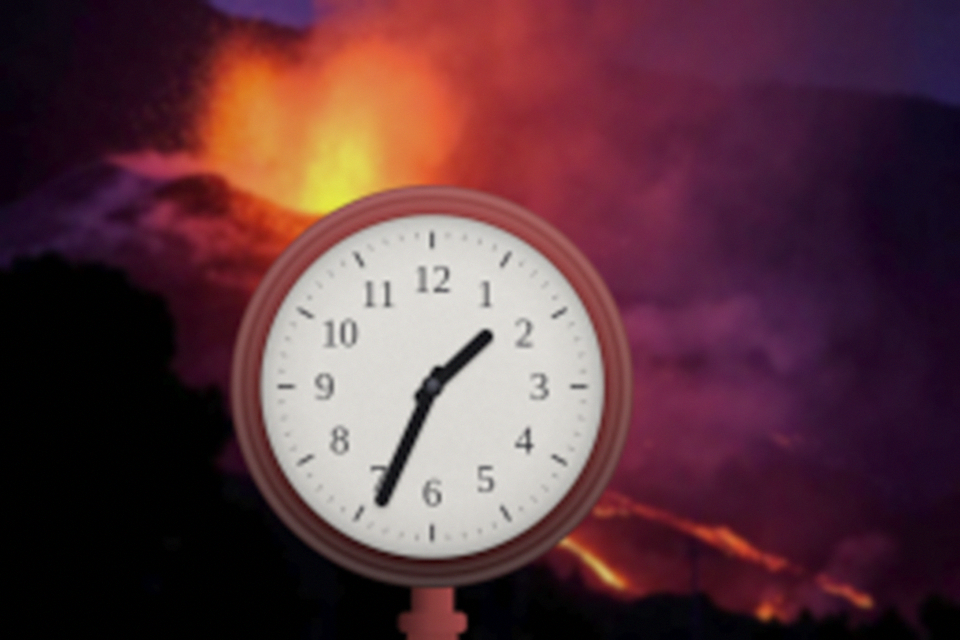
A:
1:34
